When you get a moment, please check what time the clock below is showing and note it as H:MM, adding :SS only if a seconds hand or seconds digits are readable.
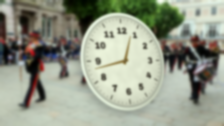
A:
12:43
